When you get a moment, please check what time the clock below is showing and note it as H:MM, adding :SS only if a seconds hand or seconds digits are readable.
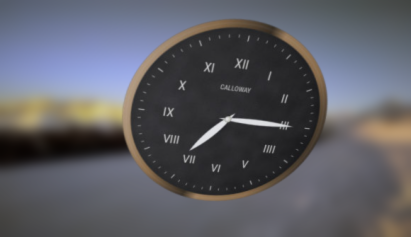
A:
7:15
